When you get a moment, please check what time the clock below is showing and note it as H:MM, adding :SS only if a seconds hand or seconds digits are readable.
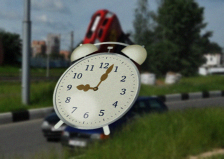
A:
9:03
